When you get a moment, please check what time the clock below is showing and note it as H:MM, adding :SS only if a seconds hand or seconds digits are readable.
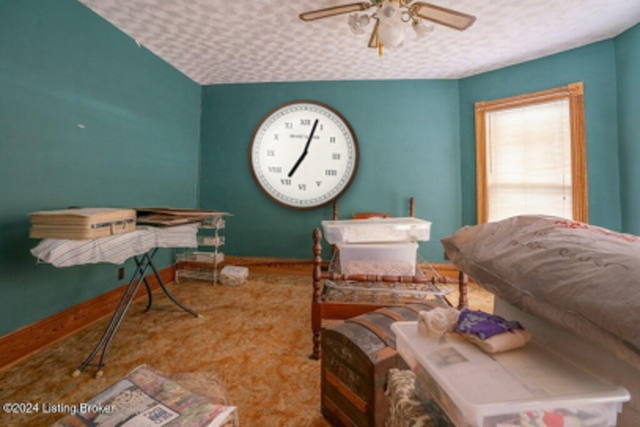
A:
7:03
